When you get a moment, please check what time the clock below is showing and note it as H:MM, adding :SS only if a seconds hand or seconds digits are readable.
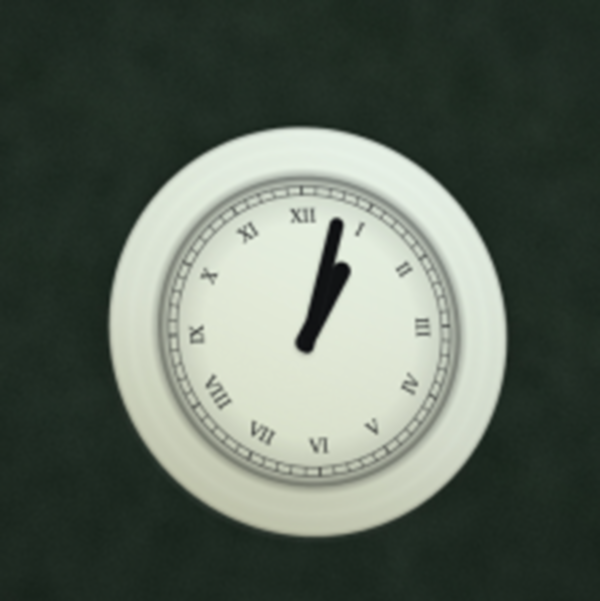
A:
1:03
